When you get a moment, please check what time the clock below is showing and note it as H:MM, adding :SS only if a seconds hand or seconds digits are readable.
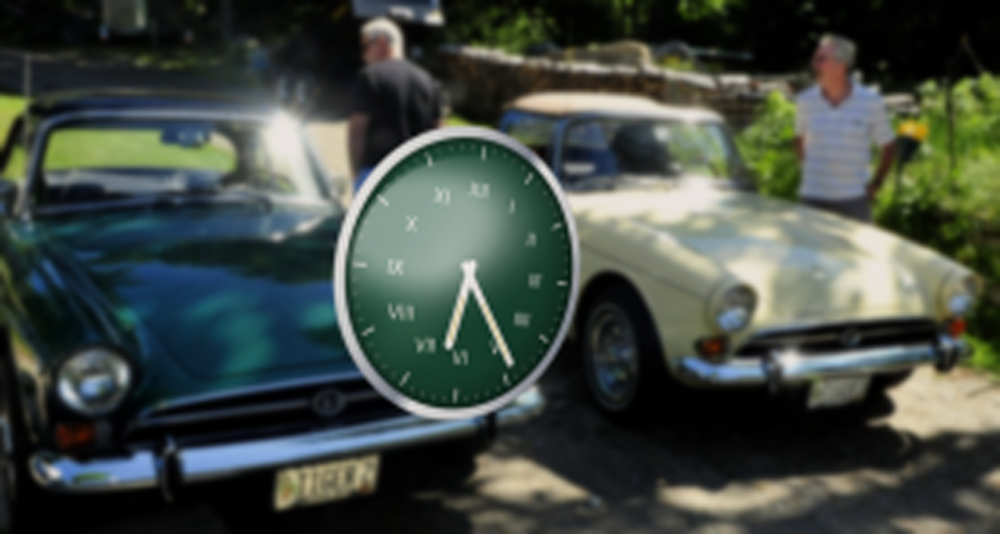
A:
6:24
